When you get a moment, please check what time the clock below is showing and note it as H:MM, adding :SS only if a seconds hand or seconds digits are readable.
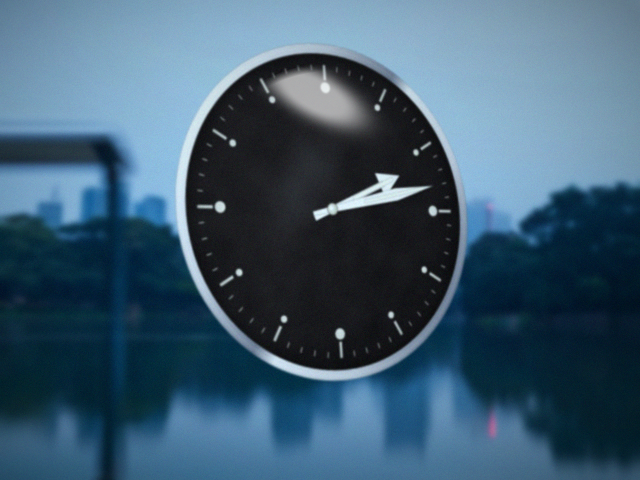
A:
2:13
